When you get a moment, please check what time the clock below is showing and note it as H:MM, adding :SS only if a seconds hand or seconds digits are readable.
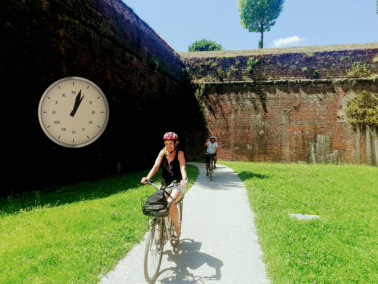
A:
1:03
